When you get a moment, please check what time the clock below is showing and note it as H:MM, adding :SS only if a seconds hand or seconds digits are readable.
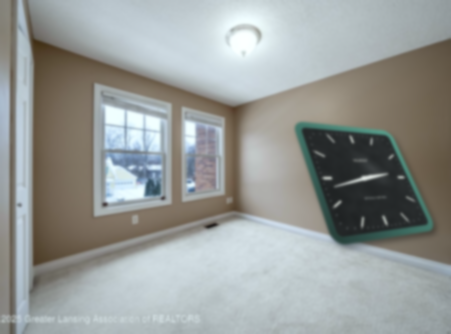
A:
2:43
